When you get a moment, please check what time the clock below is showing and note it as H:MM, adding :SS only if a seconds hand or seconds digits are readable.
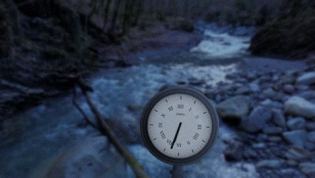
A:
6:33
